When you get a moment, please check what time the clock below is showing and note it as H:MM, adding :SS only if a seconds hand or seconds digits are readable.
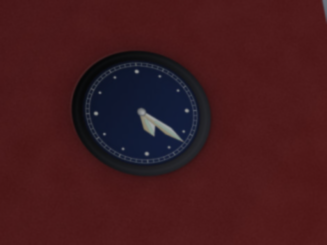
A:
5:22
